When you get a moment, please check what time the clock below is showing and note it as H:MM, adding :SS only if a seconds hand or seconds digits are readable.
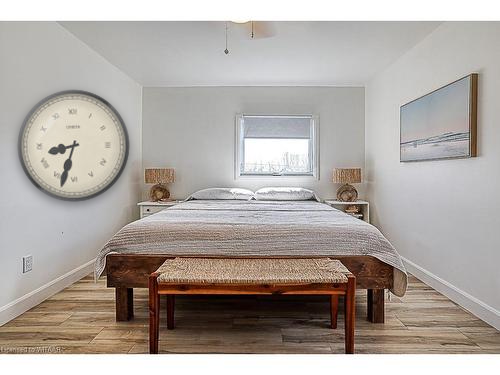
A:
8:33
